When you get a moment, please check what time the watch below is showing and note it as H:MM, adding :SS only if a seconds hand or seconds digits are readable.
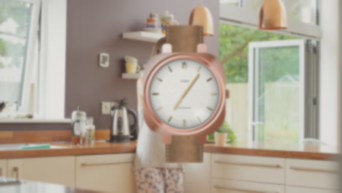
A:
7:06
